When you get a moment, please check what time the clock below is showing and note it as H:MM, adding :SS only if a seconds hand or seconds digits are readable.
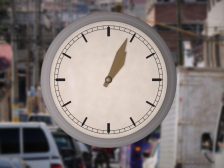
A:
1:04
